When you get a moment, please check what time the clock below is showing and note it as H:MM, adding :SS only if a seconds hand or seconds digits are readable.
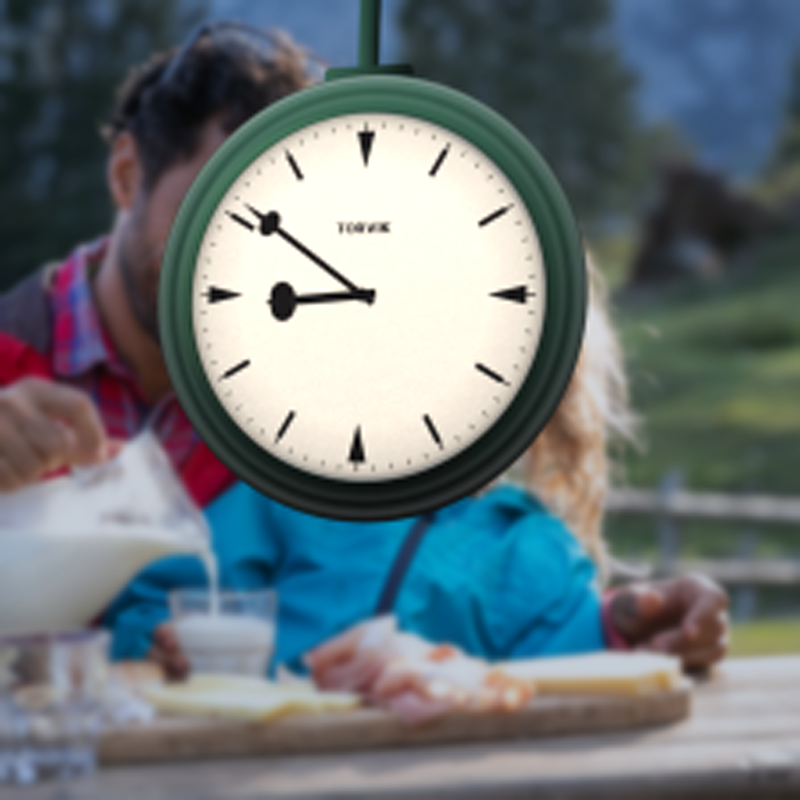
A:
8:51
